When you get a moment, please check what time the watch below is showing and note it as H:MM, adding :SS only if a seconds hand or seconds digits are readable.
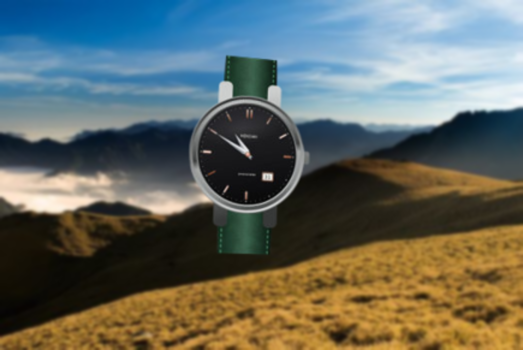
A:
10:50
